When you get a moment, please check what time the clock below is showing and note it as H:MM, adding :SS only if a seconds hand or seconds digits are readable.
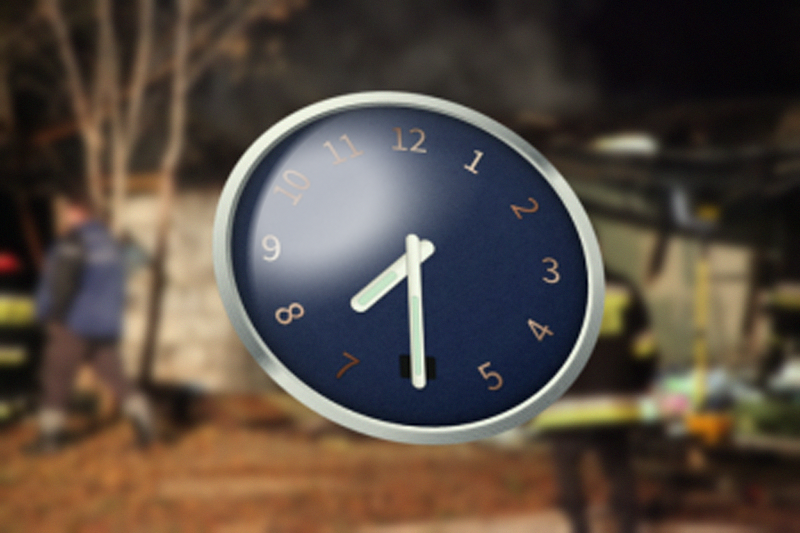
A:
7:30
